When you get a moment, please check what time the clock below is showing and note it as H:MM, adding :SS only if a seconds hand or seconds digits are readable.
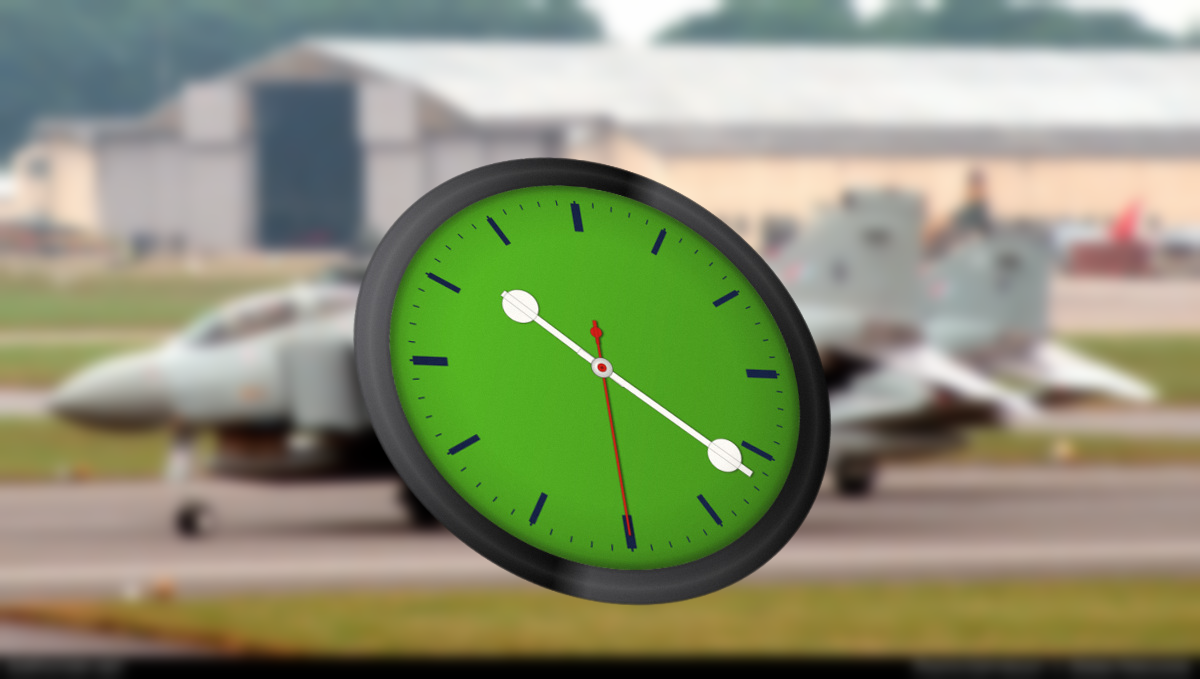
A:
10:21:30
